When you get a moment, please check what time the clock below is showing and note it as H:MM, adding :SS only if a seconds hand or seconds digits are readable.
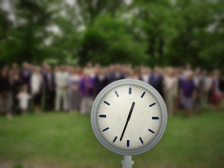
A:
12:33
